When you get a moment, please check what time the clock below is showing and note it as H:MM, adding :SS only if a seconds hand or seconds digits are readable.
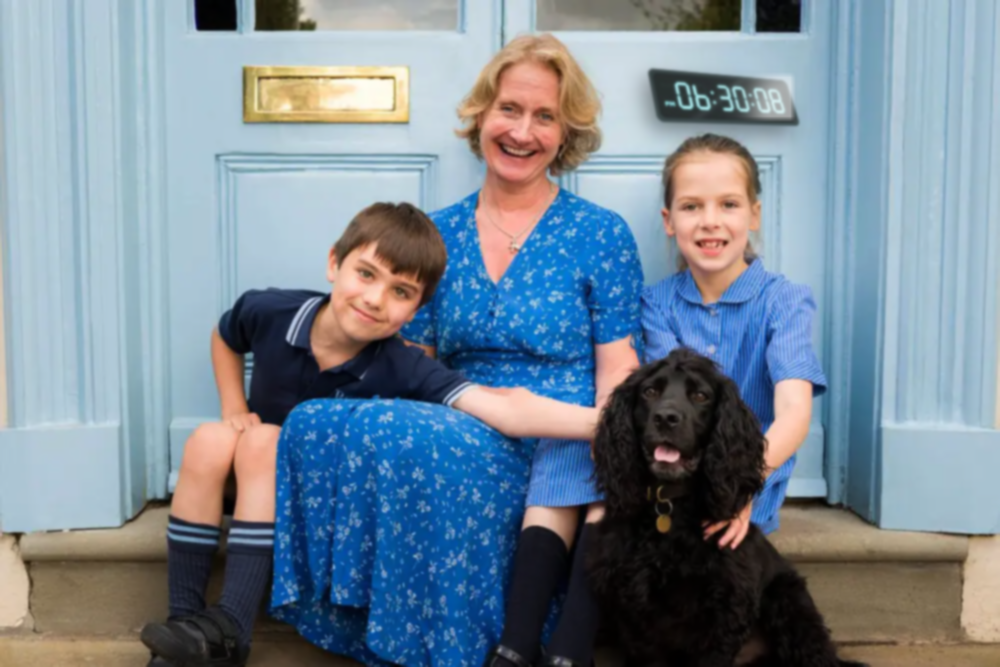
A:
6:30:08
